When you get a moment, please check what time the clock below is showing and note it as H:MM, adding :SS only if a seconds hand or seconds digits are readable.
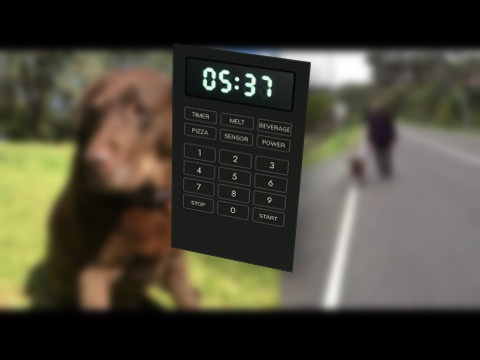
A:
5:37
